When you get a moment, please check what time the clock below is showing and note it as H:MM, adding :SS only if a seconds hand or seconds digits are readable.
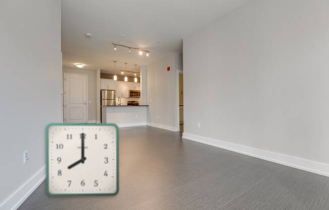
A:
8:00
